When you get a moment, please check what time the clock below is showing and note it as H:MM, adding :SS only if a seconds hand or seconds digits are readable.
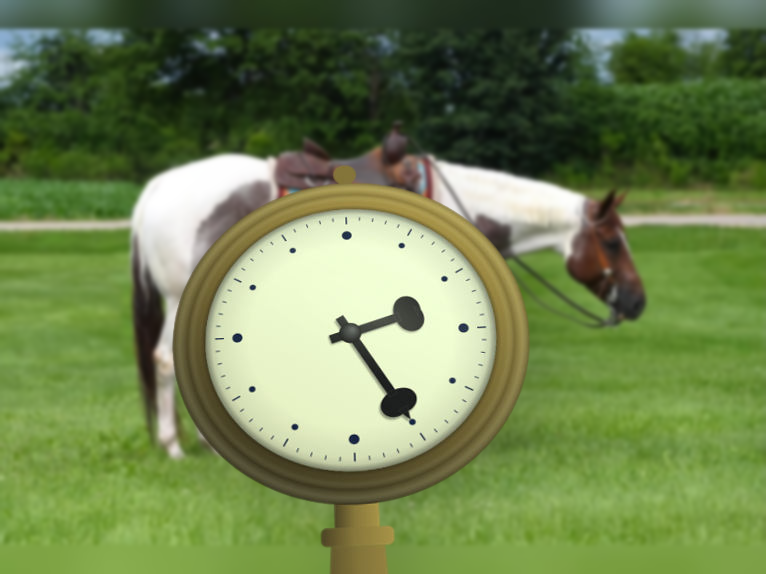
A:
2:25
